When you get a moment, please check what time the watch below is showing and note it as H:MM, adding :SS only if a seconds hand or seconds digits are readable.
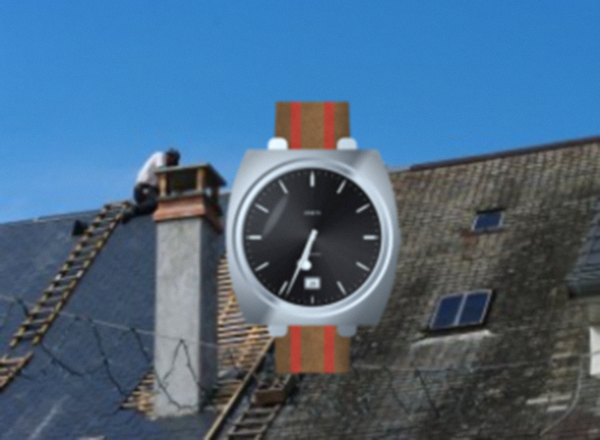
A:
6:34
